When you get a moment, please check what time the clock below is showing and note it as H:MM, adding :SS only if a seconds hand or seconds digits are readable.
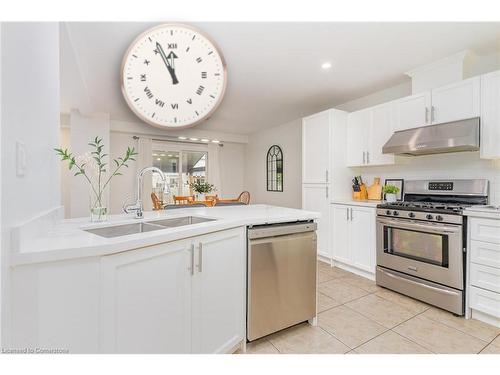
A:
11:56
